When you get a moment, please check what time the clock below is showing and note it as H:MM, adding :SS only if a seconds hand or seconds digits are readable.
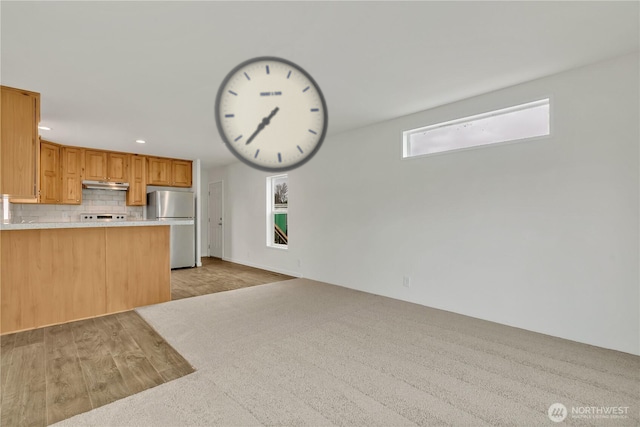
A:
7:38
